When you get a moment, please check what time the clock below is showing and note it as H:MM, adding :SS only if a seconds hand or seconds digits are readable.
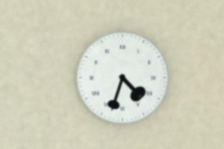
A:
4:33
